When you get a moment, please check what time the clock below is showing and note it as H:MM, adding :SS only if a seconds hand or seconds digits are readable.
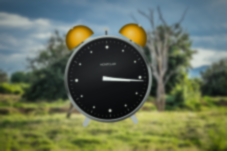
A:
3:16
